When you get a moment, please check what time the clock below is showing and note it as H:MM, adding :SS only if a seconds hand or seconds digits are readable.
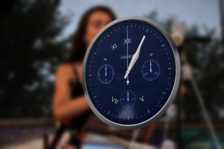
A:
1:05
